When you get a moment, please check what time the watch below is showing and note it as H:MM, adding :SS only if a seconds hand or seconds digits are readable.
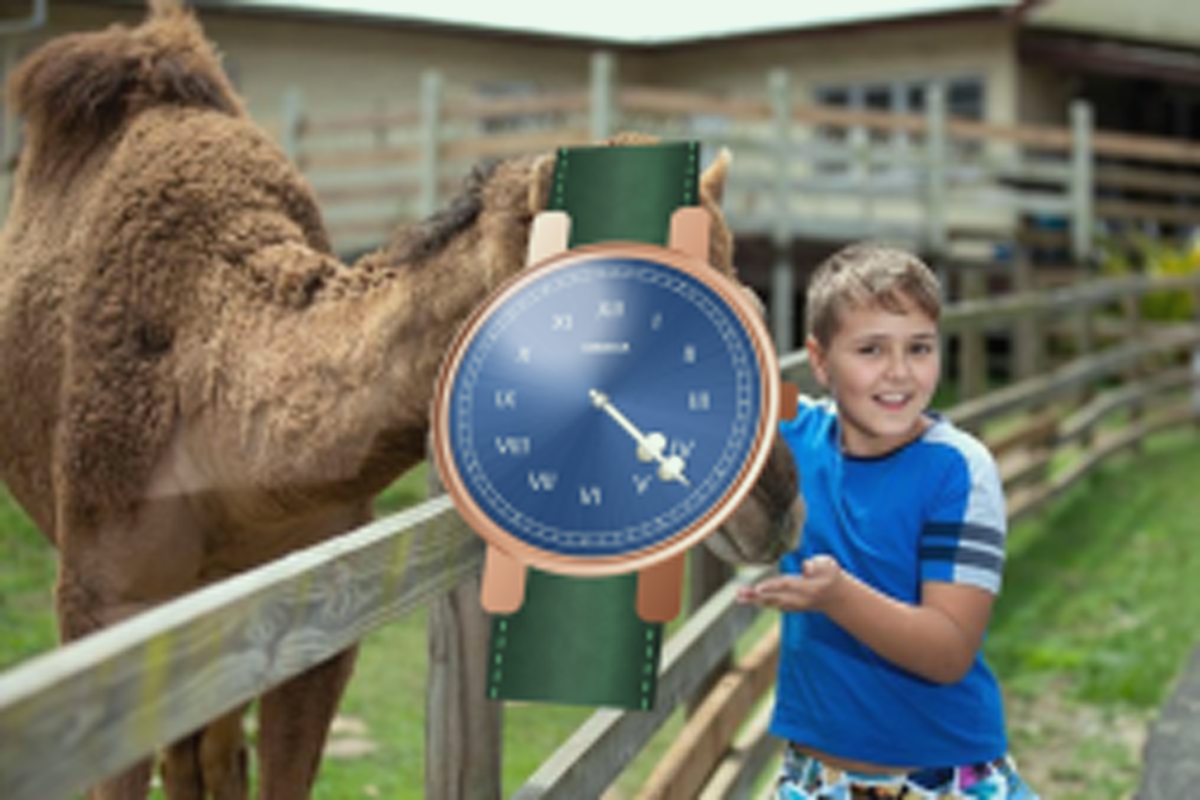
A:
4:22
